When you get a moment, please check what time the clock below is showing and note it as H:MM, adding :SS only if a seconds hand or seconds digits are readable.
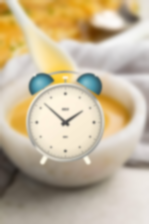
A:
1:52
